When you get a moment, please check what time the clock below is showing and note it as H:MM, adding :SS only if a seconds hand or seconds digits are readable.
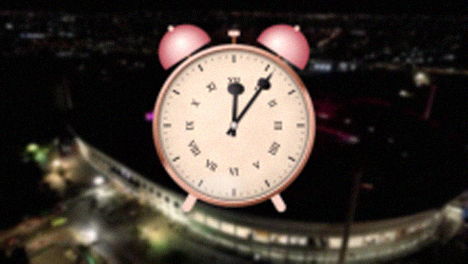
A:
12:06
